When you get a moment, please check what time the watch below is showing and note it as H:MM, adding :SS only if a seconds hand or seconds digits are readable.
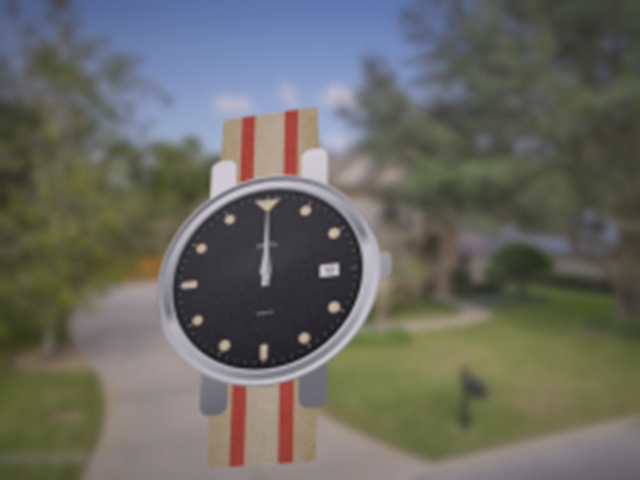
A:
12:00
